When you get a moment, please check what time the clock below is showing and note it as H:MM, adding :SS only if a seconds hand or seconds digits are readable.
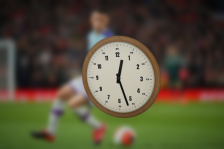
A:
12:27
